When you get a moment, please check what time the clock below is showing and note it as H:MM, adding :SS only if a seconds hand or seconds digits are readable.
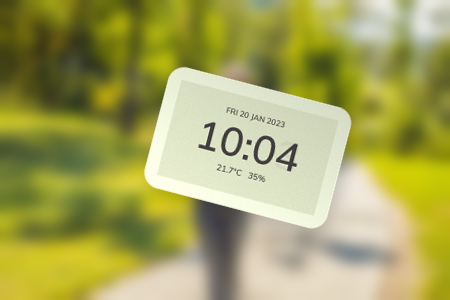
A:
10:04
